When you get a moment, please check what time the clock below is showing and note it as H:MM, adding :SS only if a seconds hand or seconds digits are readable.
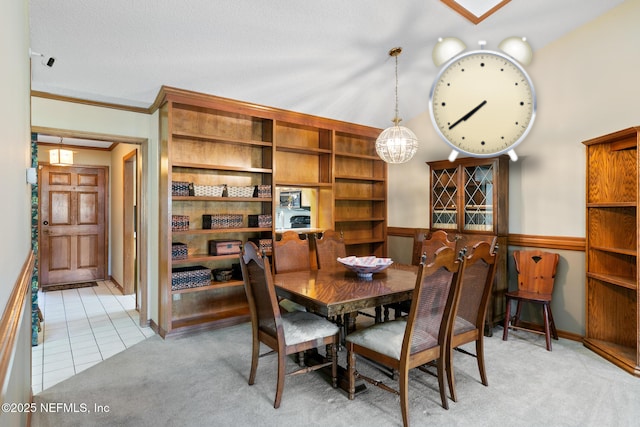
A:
7:39
